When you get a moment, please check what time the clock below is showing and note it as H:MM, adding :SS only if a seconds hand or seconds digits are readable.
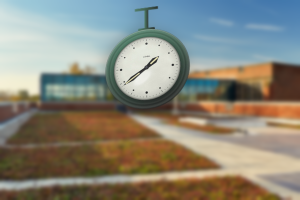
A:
1:39
